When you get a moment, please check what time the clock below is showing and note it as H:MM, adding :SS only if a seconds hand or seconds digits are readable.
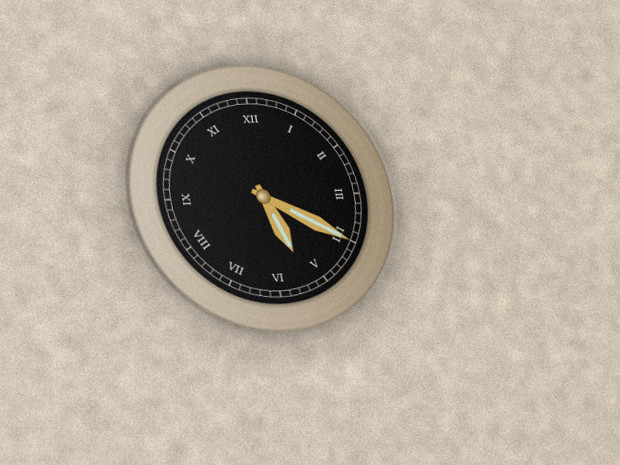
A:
5:20
